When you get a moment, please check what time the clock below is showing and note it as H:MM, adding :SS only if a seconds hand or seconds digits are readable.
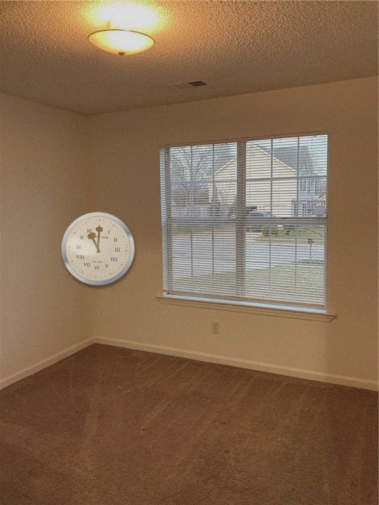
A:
11:00
